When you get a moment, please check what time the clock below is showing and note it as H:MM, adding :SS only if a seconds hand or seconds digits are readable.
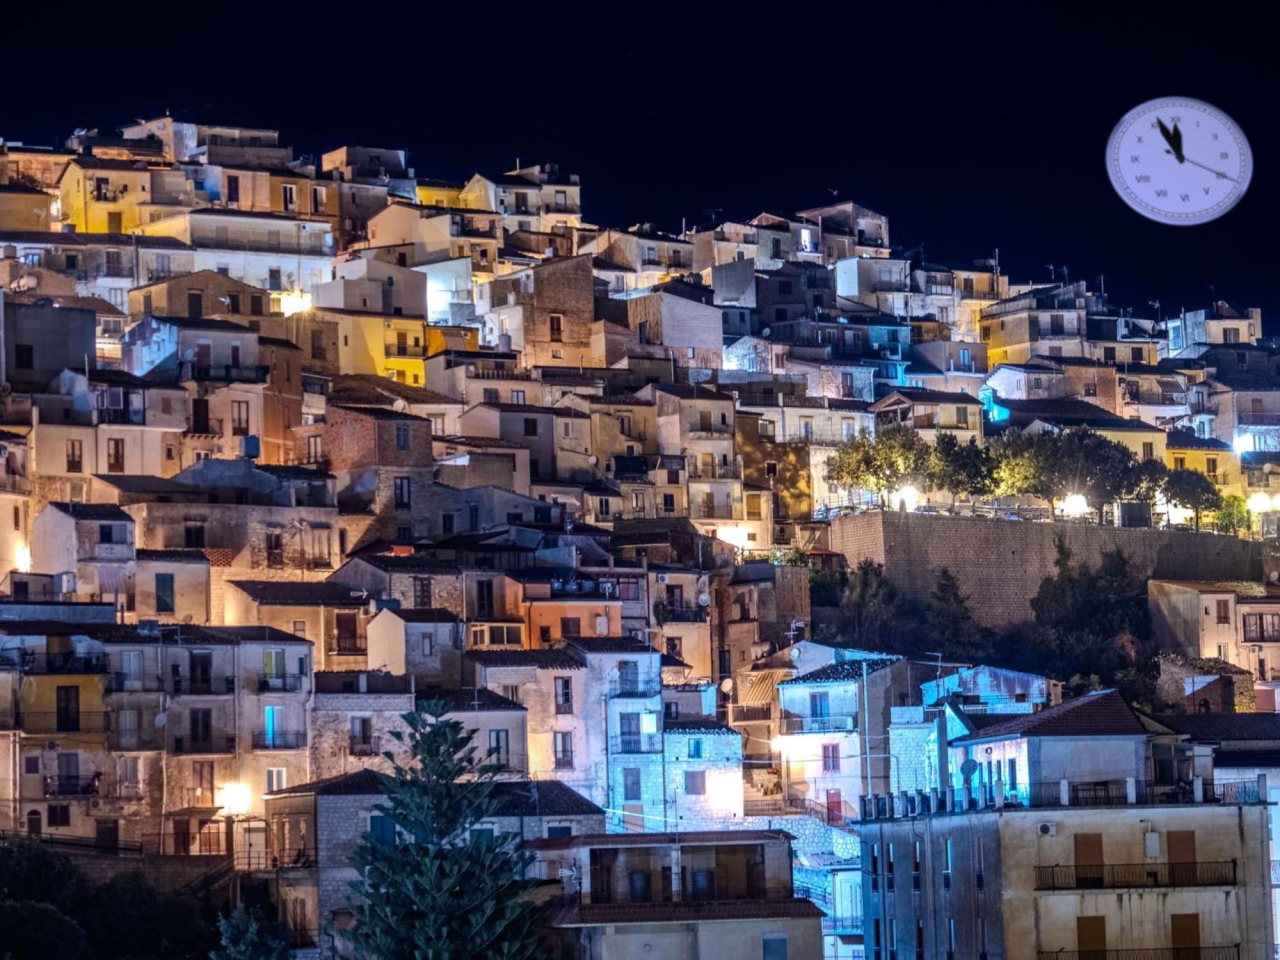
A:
11:56:20
